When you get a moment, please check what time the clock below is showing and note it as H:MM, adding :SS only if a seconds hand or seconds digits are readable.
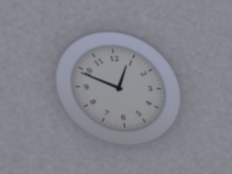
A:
12:49
